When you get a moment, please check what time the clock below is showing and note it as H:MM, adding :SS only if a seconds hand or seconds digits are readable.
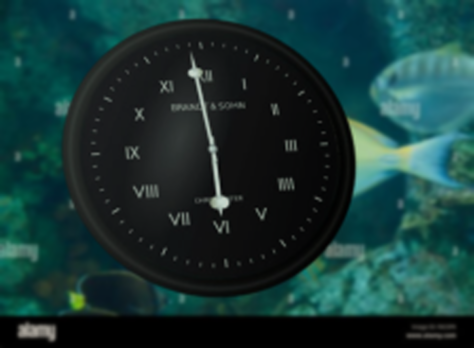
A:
5:59
